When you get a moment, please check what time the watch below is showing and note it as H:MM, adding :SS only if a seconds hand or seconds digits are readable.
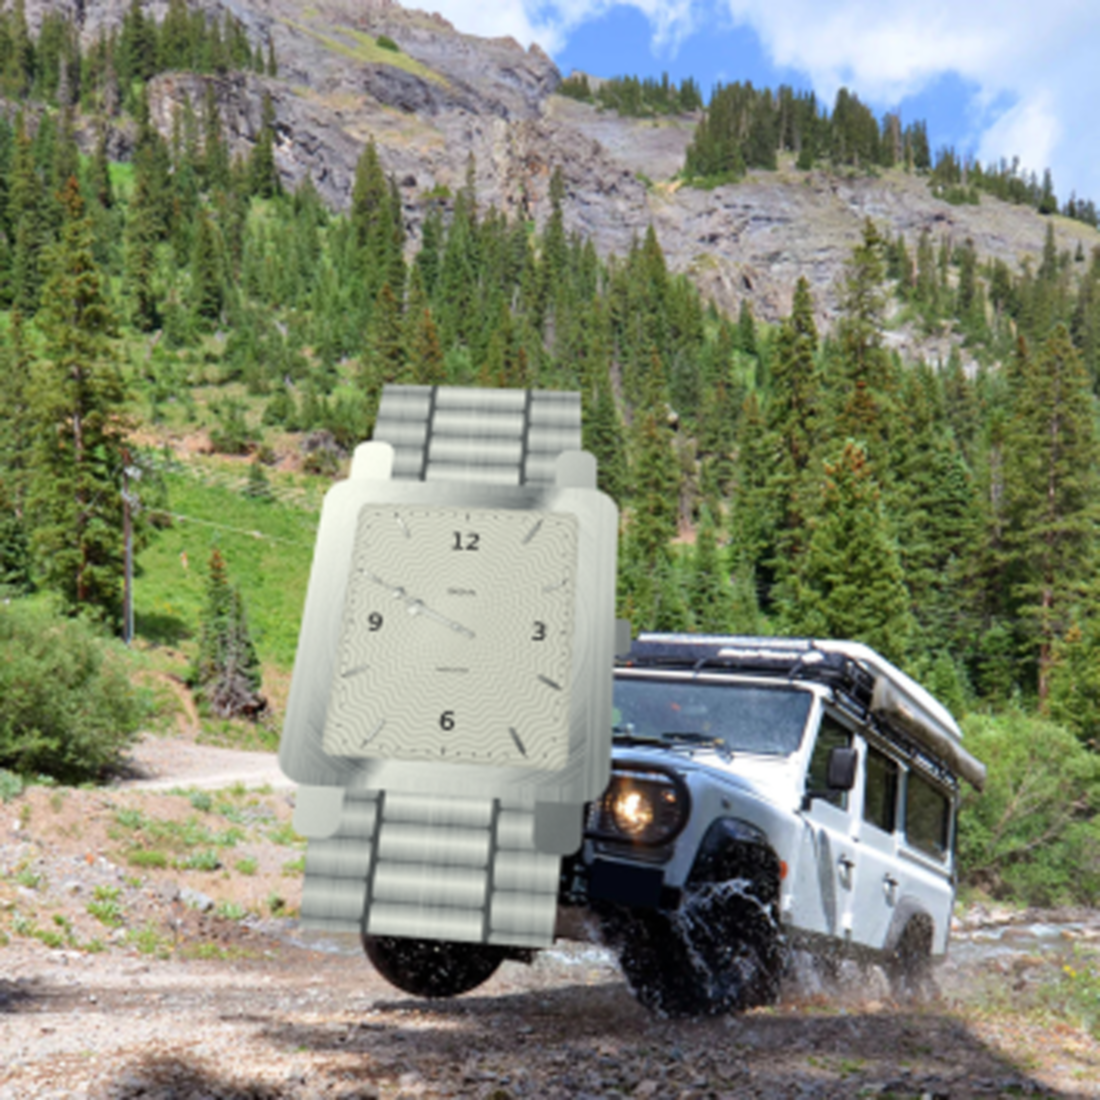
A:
9:50
